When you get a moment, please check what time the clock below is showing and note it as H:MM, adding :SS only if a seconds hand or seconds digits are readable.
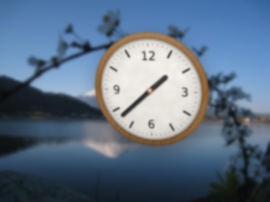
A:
1:38
